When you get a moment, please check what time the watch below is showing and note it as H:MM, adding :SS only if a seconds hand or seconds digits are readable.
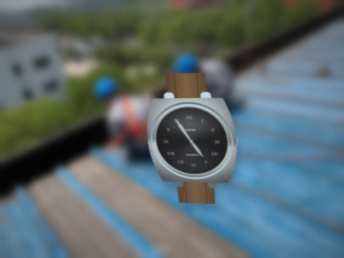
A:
4:55
